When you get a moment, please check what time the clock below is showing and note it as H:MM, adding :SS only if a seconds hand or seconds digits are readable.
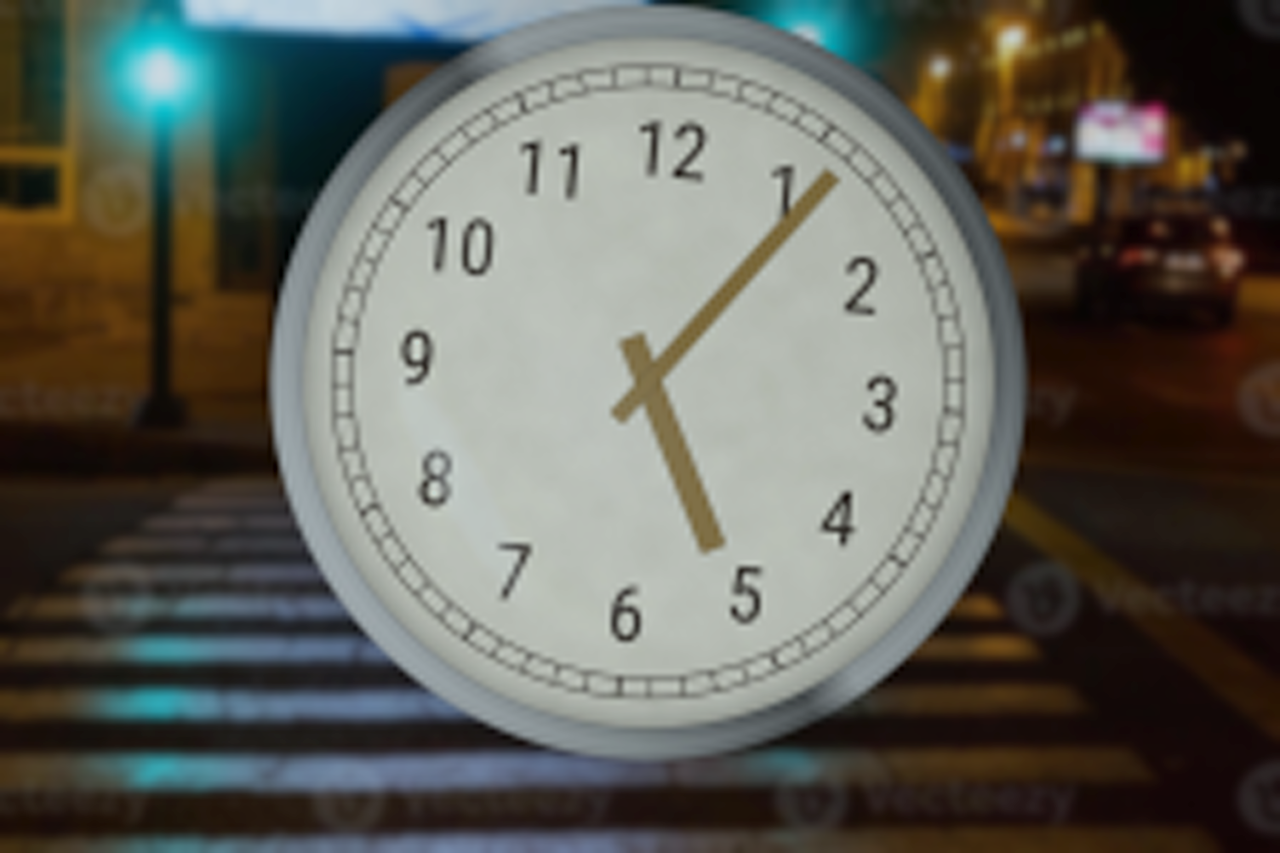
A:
5:06
